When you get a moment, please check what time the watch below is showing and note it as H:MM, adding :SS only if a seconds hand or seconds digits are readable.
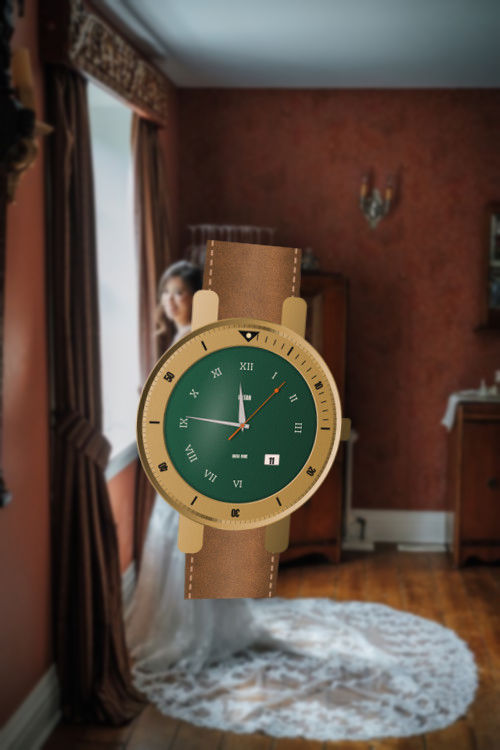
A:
11:46:07
